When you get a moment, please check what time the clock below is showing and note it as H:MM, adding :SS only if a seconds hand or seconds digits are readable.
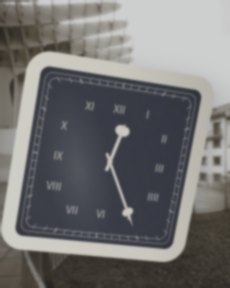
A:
12:25
